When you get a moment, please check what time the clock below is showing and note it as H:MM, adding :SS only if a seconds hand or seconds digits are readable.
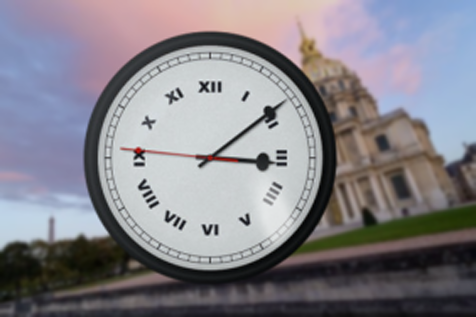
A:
3:08:46
